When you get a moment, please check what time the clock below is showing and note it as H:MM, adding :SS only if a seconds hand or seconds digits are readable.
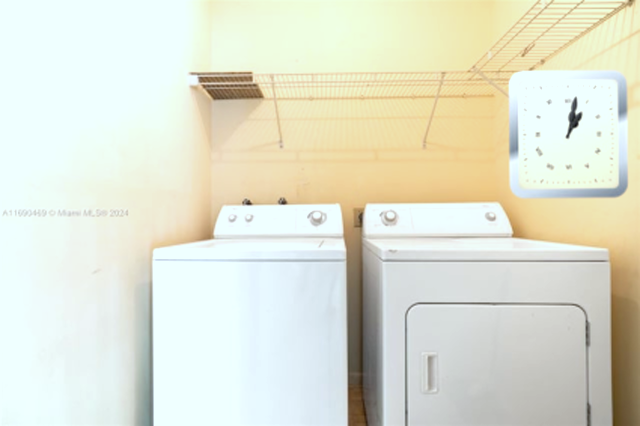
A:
1:02
